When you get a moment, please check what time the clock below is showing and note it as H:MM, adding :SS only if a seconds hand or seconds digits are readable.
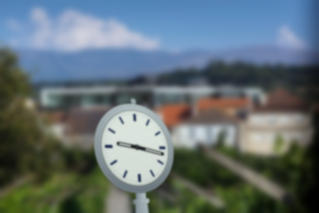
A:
9:17
